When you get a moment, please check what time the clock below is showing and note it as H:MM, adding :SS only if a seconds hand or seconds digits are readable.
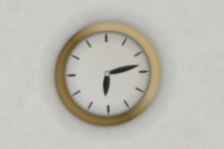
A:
6:13
